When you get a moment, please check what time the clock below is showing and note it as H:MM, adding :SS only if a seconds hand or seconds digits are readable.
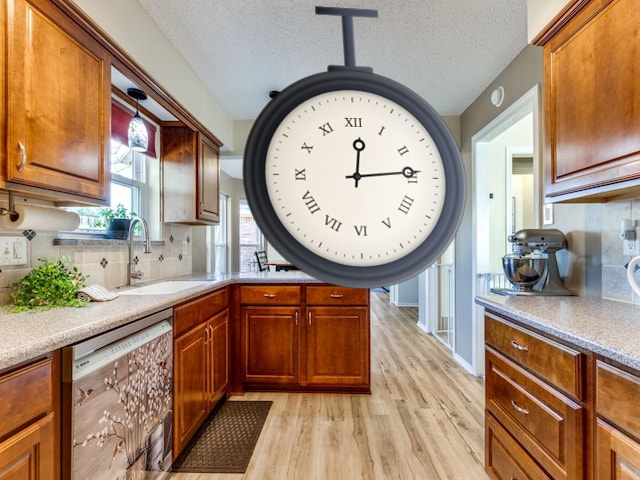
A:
12:14
